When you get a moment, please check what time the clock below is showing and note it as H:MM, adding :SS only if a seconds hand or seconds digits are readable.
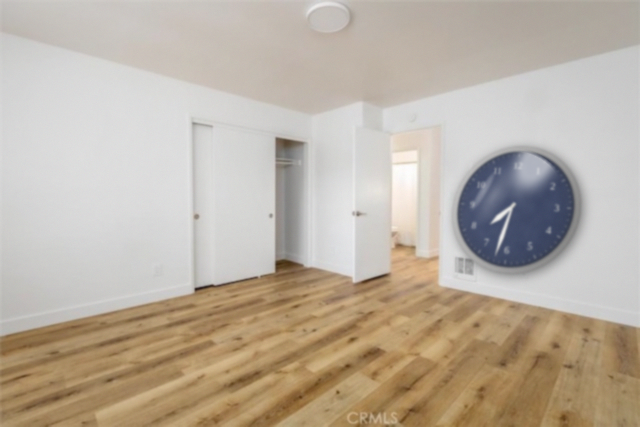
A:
7:32
